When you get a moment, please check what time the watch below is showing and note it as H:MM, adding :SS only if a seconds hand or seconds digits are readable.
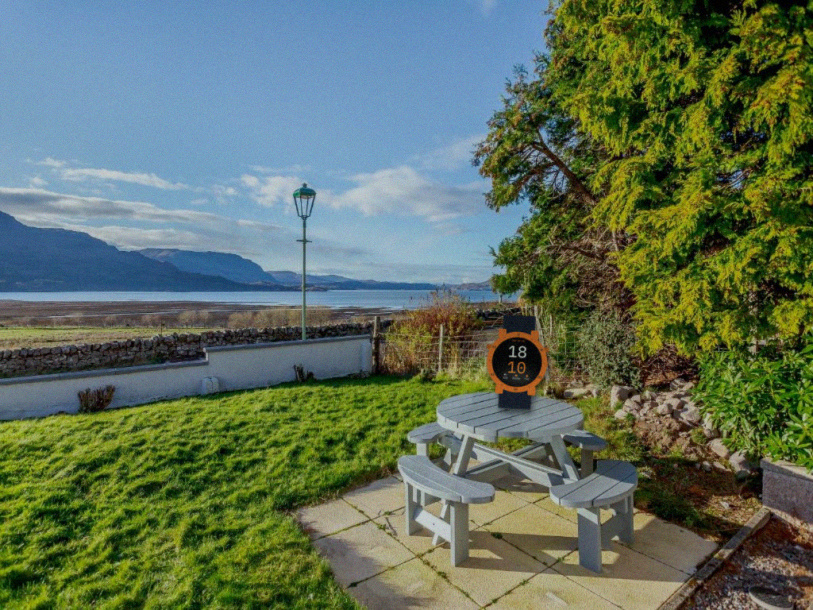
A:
18:10
